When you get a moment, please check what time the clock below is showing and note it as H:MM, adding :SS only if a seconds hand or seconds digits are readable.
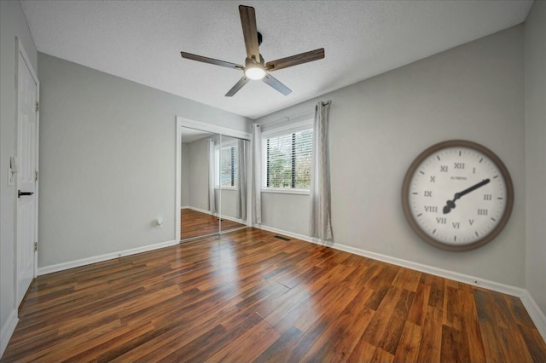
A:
7:10
